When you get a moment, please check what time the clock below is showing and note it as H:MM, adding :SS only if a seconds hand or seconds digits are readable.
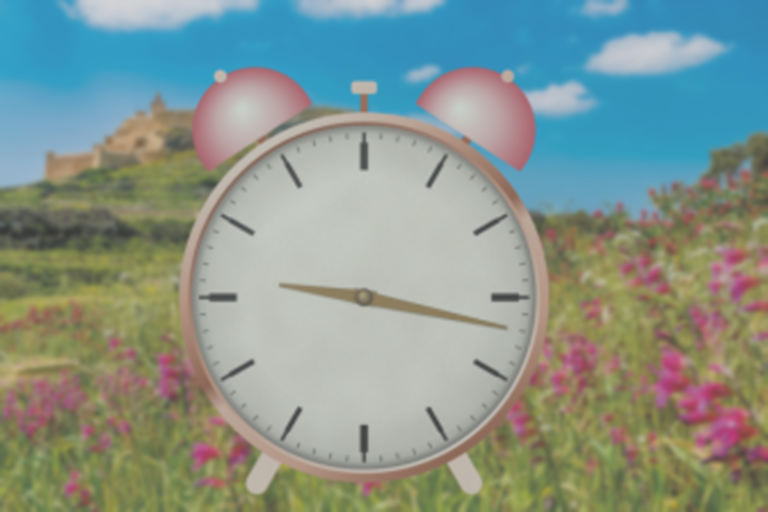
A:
9:17
